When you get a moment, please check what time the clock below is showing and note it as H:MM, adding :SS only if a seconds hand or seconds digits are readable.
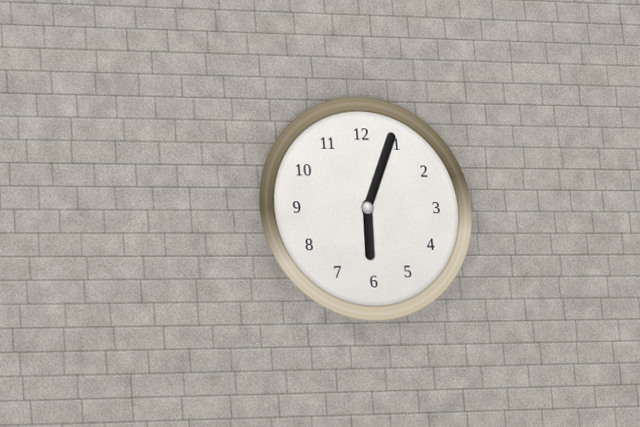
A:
6:04
